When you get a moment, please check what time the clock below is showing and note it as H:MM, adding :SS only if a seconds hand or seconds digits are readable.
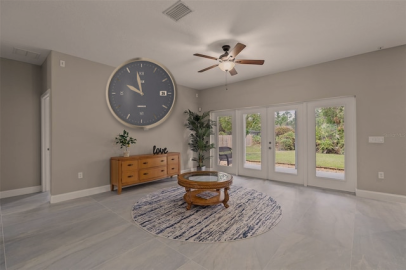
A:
9:58
